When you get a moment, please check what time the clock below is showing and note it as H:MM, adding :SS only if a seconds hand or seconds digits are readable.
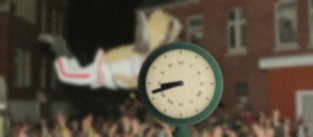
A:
8:42
